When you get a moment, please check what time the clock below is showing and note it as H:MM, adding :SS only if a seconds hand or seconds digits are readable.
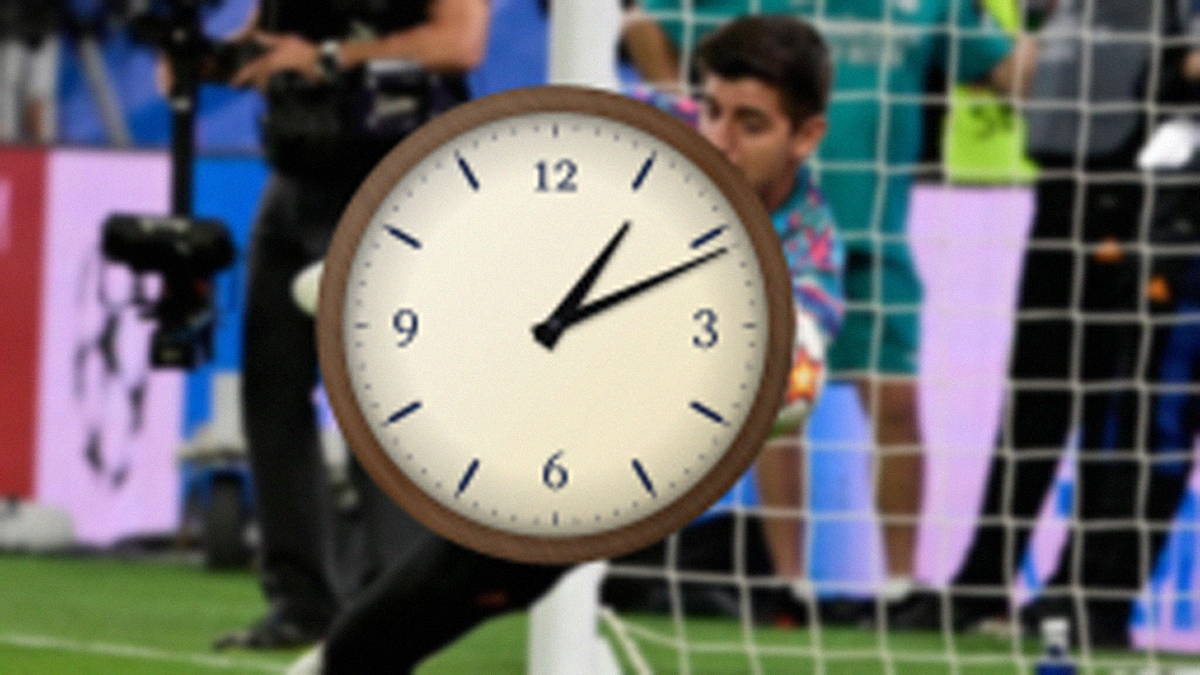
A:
1:11
